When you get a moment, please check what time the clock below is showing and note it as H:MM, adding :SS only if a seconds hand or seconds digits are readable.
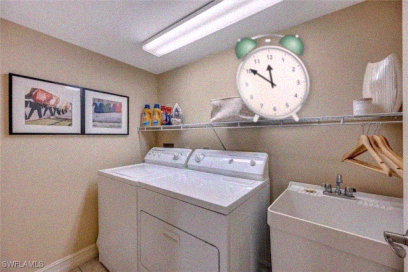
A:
11:51
